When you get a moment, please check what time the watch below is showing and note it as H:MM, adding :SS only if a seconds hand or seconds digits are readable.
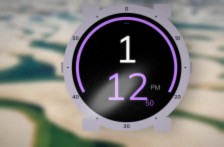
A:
1:12
